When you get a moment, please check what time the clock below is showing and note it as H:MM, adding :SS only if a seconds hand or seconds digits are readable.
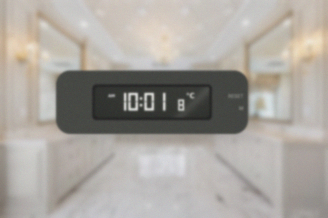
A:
10:01
